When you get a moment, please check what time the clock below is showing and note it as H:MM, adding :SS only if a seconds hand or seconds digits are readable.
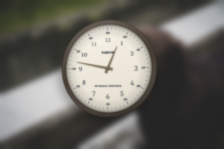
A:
12:47
